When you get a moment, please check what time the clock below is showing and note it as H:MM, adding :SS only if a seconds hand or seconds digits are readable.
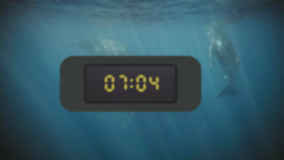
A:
7:04
